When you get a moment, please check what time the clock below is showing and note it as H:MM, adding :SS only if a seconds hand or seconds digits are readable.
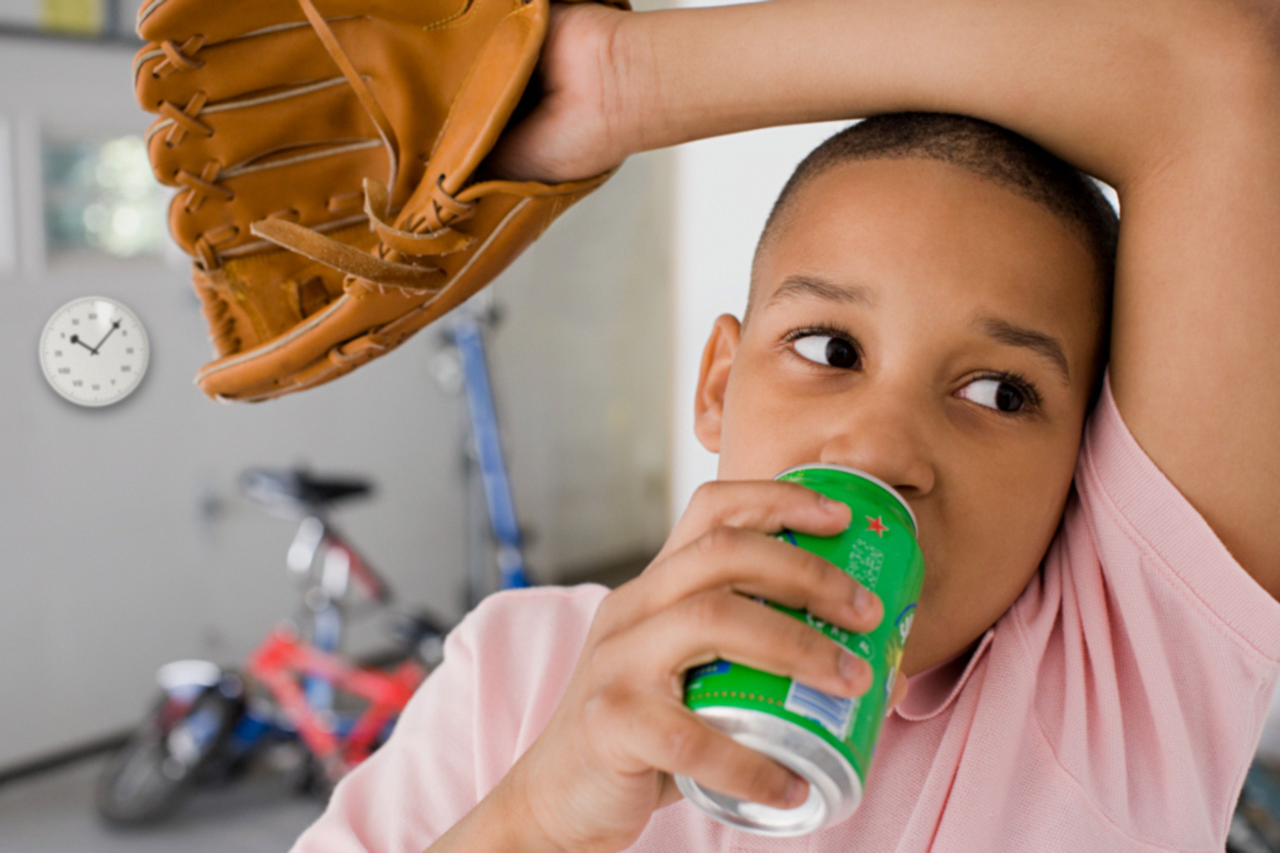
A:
10:07
